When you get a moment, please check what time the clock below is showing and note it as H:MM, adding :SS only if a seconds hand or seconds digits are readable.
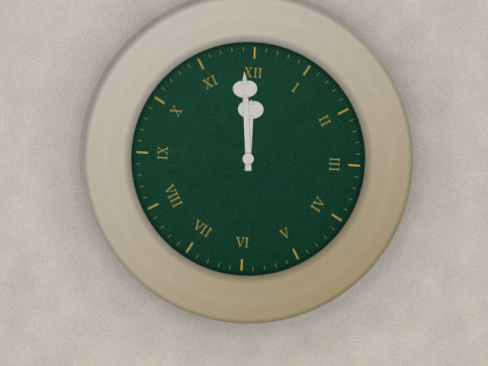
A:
11:59
